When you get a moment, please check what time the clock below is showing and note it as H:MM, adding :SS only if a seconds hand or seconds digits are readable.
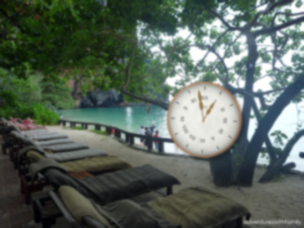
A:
12:58
